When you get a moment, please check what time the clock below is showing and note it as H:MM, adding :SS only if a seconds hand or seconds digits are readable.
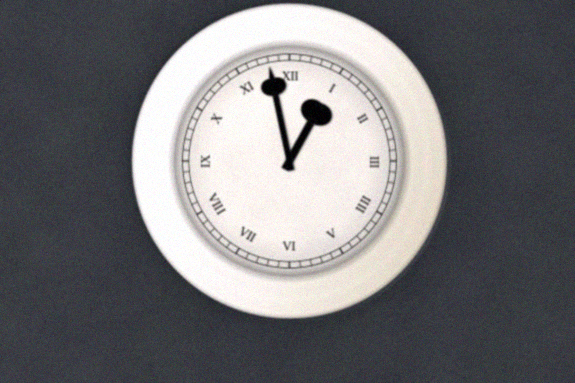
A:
12:58
